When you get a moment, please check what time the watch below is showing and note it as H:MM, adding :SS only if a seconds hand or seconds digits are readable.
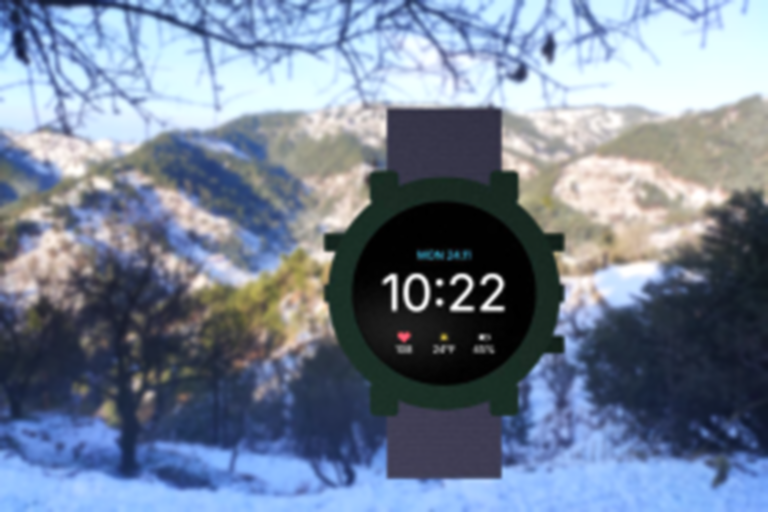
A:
10:22
